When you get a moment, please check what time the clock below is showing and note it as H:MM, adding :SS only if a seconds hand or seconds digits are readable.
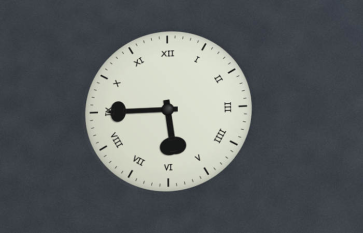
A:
5:45
